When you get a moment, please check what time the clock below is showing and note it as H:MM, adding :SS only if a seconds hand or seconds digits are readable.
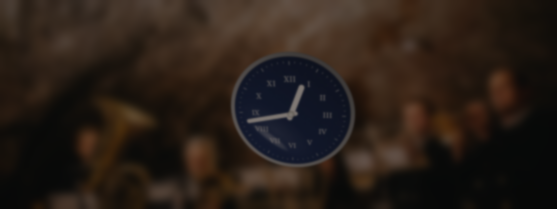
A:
12:43
